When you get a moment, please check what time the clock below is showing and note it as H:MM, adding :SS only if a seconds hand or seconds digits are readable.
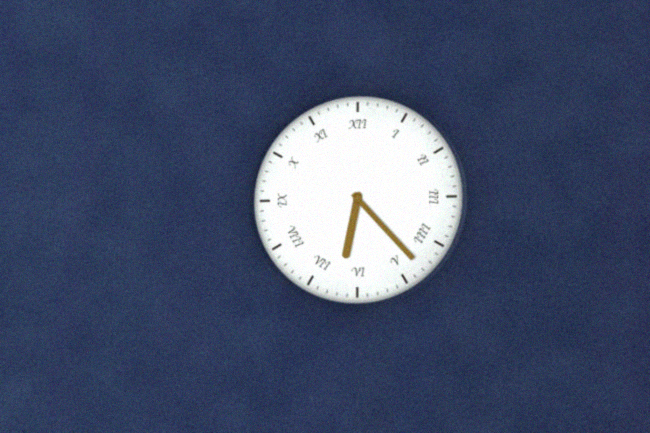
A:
6:23
